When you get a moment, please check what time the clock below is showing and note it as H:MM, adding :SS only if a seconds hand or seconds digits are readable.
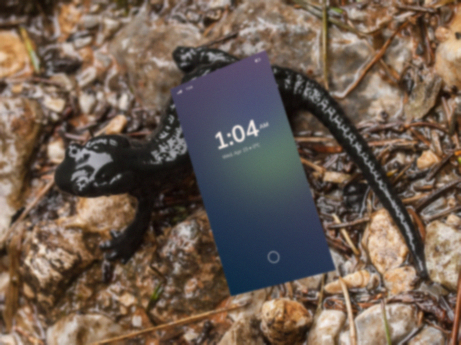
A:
1:04
